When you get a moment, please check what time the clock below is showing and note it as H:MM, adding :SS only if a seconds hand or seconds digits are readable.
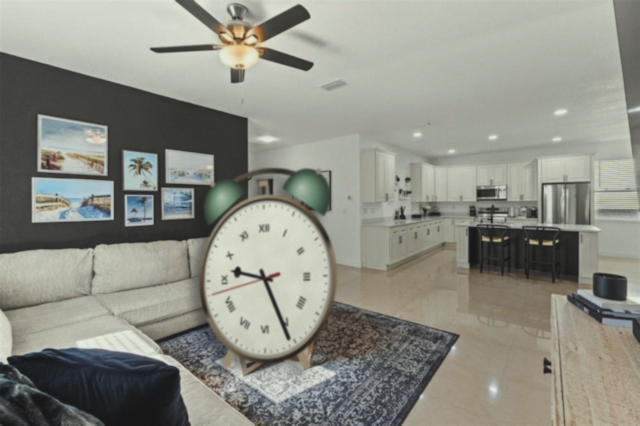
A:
9:25:43
